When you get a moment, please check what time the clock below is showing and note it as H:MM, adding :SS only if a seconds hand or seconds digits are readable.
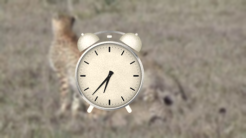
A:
6:37
